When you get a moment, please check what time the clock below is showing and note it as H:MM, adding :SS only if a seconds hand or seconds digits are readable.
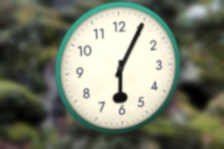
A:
6:05
